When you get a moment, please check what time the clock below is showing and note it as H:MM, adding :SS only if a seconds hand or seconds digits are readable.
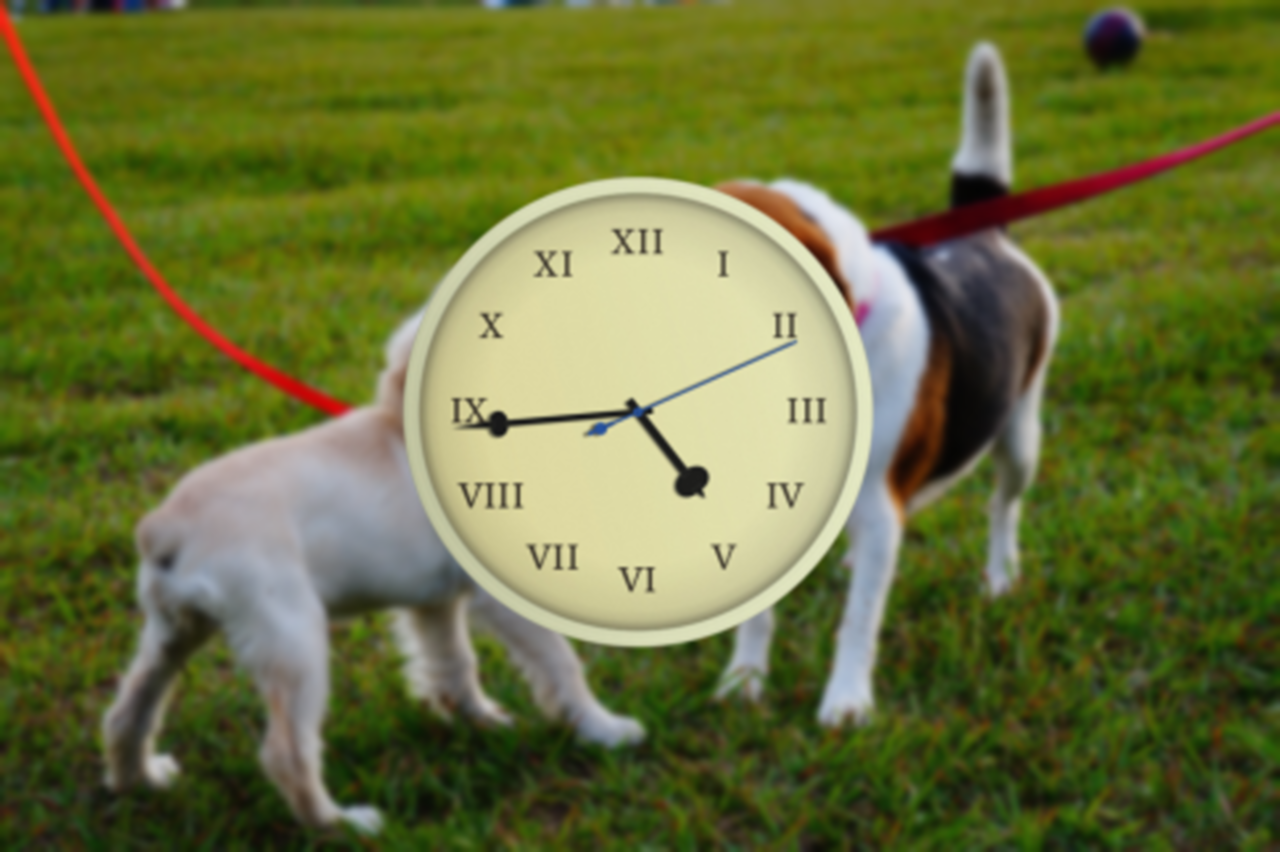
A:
4:44:11
